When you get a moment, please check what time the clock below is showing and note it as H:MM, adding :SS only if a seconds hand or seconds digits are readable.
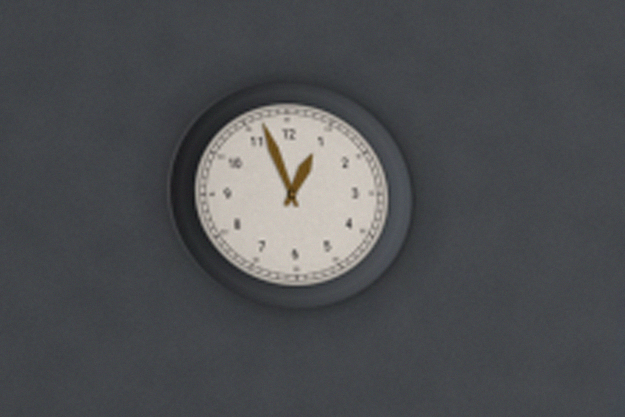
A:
12:57
